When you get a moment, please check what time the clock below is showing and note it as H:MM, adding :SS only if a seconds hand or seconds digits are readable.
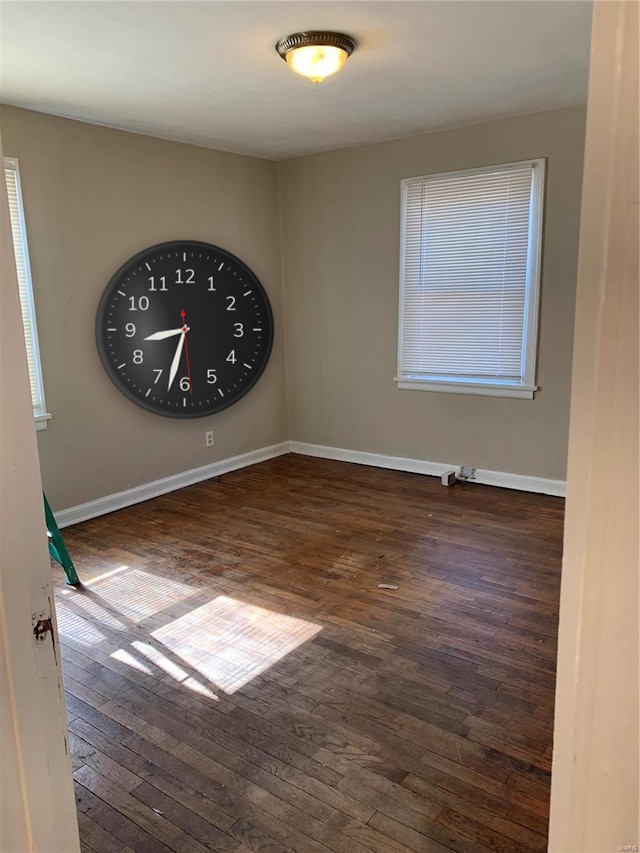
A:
8:32:29
